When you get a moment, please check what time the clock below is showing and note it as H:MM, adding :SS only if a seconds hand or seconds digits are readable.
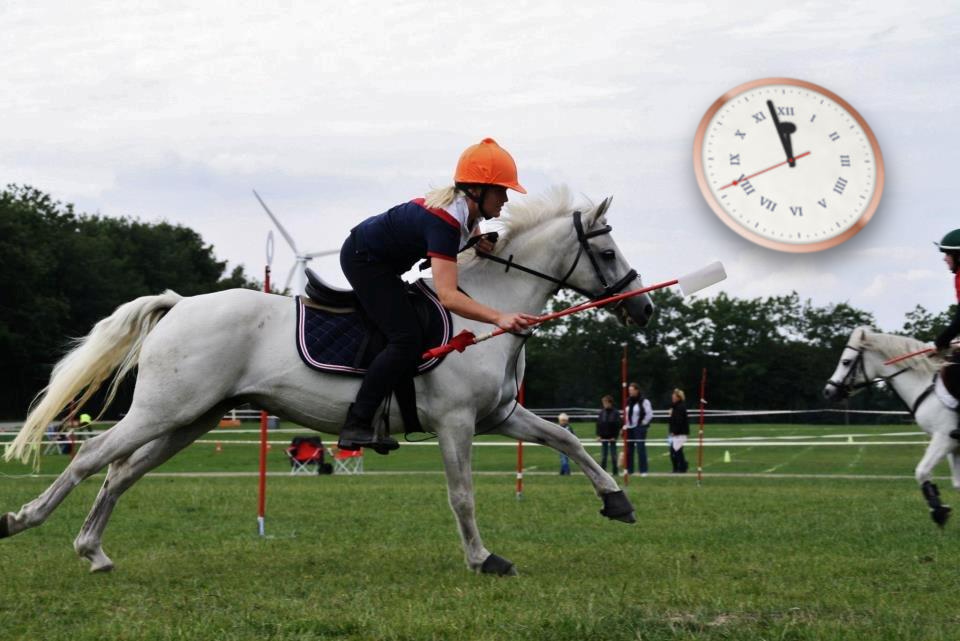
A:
11:57:41
